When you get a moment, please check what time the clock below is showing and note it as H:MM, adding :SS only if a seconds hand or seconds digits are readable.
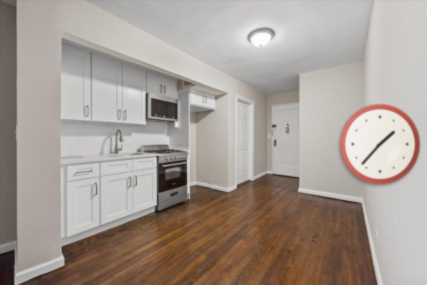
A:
1:37
